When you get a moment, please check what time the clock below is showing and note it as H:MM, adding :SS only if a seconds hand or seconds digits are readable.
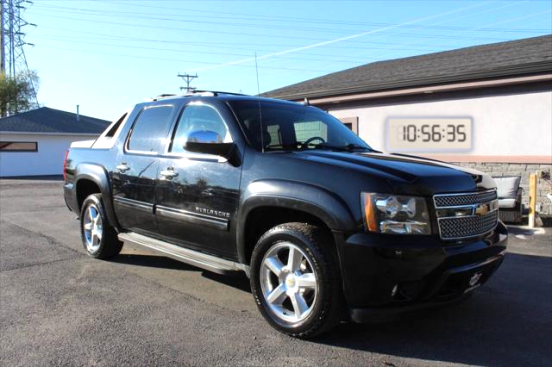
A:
10:56:35
